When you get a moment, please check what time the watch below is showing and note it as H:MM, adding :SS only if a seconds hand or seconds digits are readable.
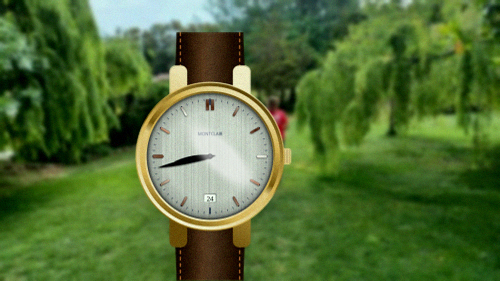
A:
8:43
